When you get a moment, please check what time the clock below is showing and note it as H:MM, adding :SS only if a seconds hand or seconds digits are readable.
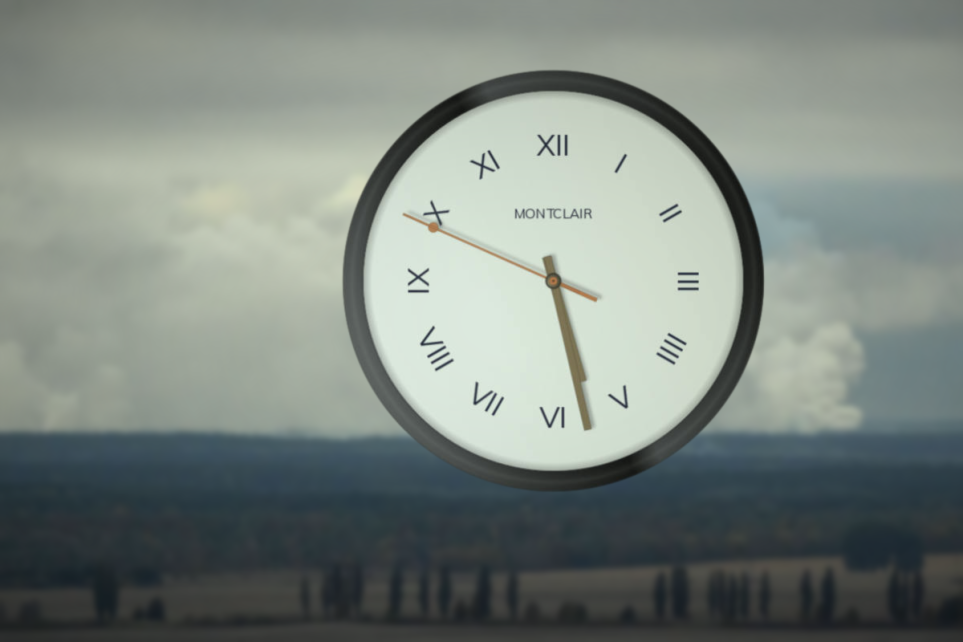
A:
5:27:49
